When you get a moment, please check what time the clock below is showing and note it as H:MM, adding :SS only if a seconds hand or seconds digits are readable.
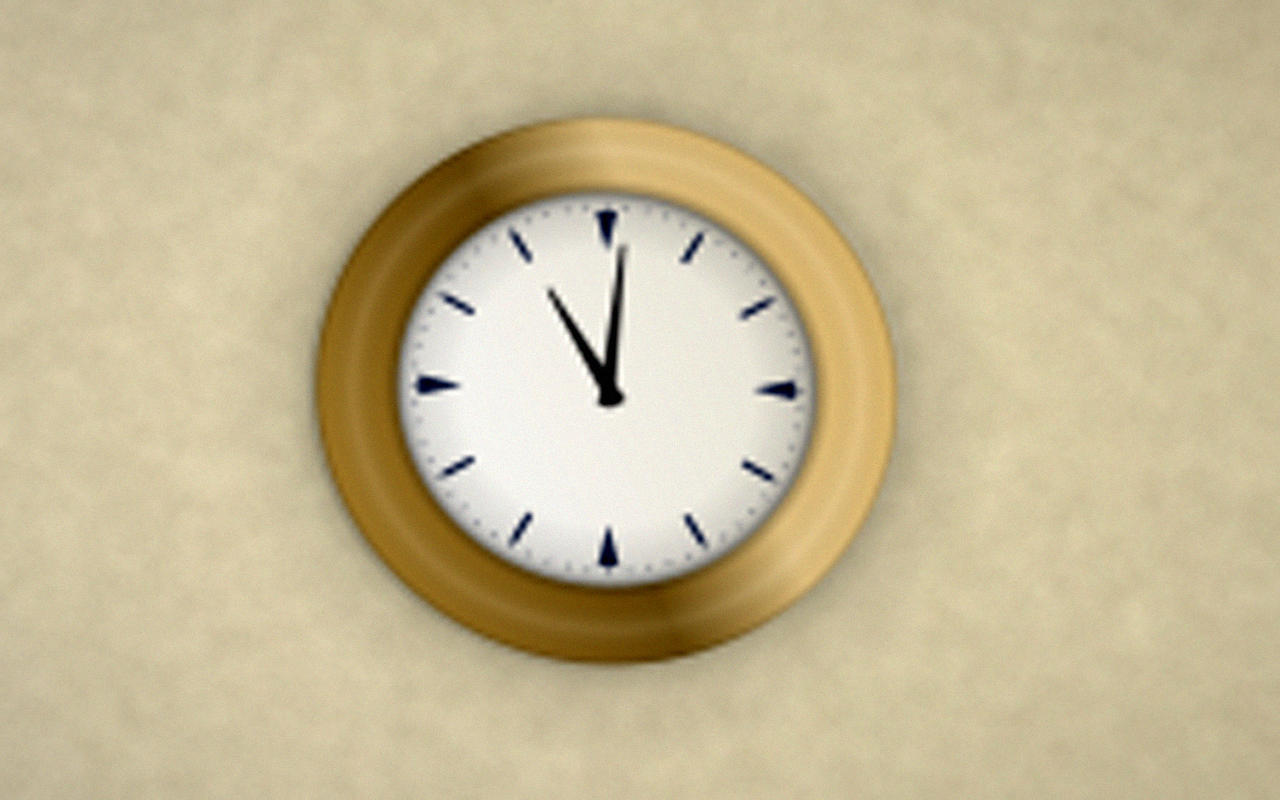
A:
11:01
